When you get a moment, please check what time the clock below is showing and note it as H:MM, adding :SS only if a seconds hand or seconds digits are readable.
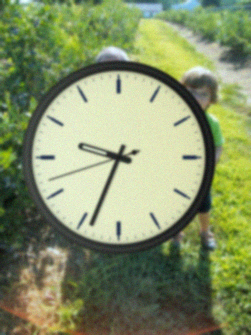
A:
9:33:42
